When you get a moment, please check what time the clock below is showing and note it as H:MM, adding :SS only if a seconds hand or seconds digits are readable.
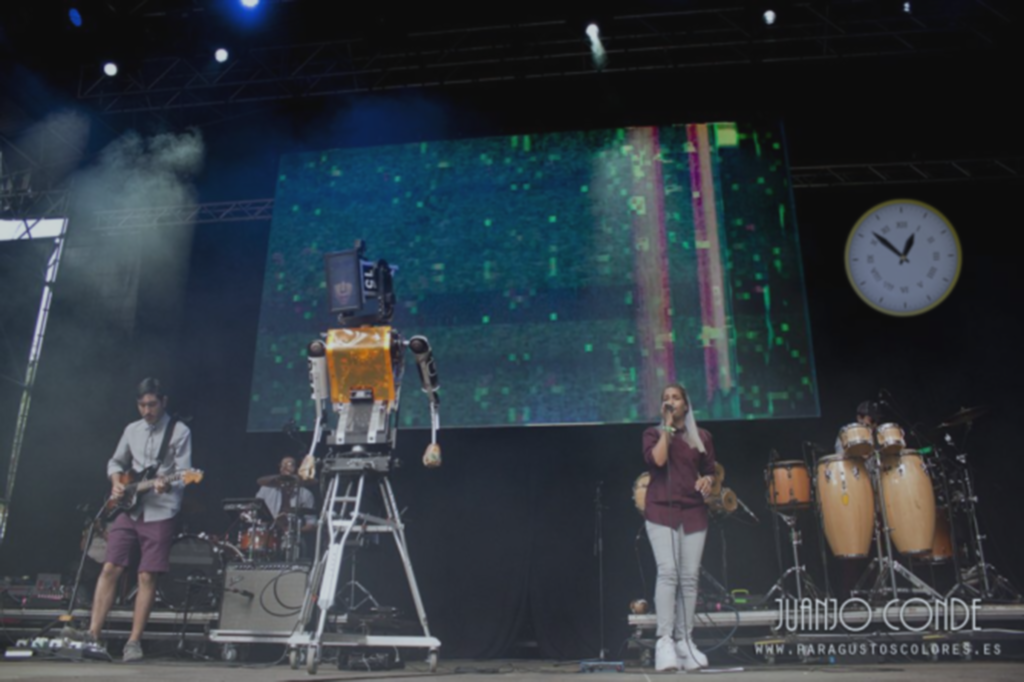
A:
12:52
